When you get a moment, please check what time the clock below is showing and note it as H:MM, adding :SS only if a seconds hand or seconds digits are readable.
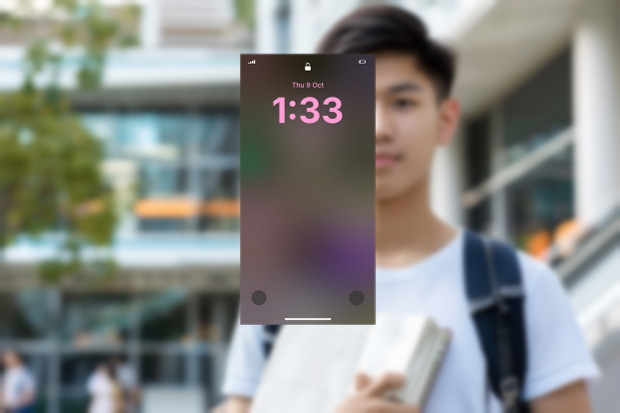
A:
1:33
